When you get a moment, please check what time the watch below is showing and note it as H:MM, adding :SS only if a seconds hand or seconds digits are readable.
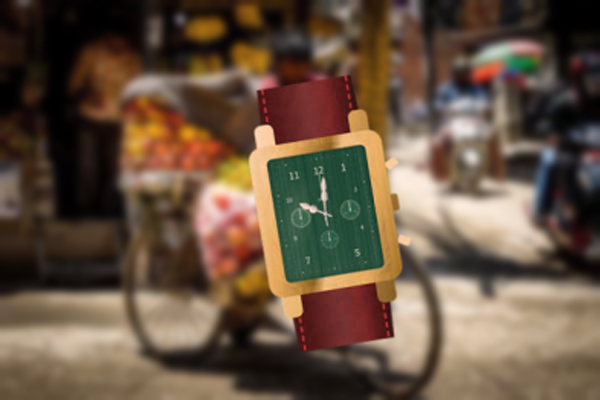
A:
10:01
